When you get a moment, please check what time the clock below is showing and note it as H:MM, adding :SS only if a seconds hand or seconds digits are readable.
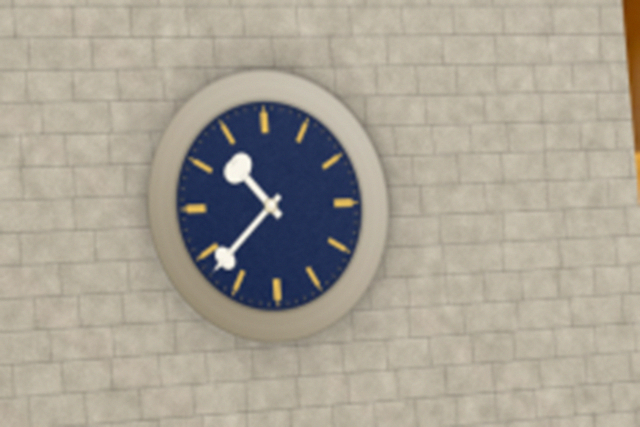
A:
10:38
